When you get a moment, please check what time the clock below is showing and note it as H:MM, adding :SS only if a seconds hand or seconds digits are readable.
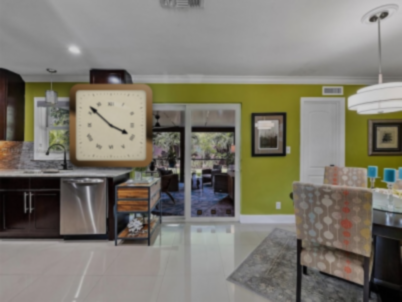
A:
3:52
